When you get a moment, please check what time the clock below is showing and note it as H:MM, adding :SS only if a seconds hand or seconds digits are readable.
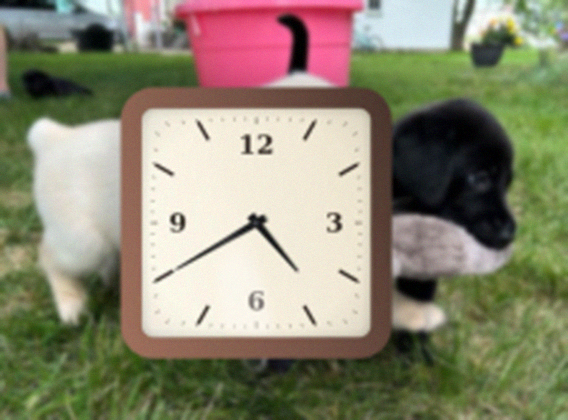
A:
4:40
